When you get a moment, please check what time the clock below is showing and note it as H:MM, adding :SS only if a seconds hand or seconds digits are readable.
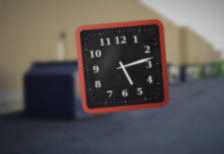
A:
5:13
